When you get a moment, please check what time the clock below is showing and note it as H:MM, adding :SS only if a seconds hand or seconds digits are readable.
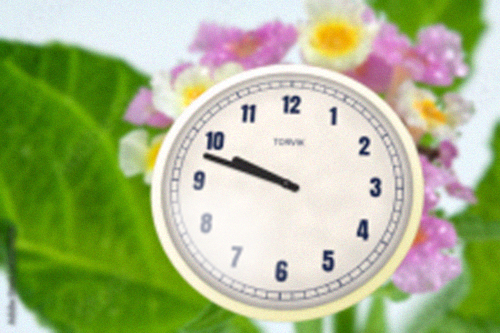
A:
9:48
